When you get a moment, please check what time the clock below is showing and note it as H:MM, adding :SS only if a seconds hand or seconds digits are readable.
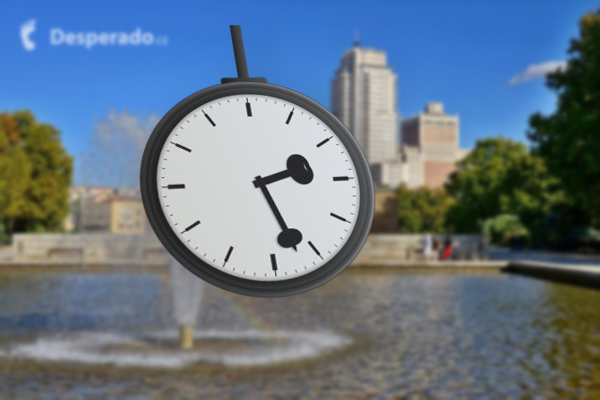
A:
2:27
